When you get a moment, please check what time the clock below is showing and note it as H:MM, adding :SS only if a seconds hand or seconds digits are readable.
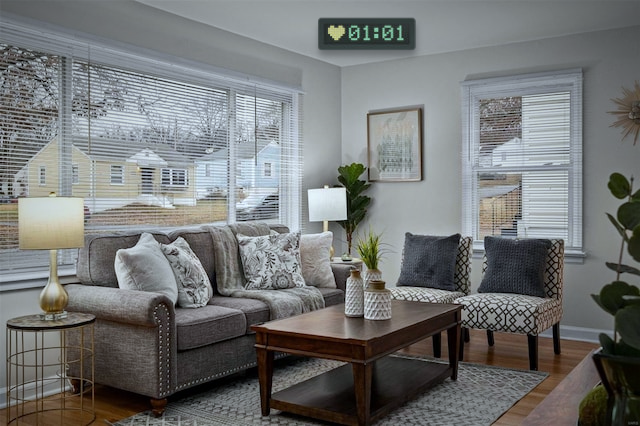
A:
1:01
